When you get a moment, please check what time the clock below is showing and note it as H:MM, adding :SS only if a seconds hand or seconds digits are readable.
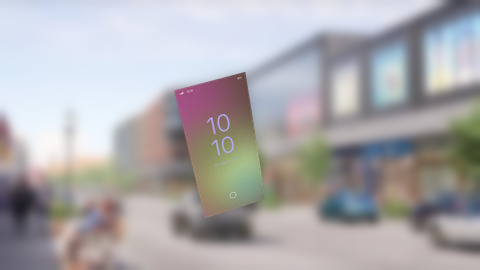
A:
10:10
